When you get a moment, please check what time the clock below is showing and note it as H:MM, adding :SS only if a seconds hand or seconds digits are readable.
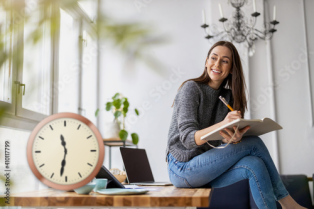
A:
11:32
